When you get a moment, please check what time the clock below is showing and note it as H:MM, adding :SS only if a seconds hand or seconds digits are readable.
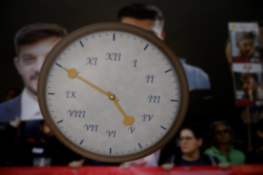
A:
4:50
